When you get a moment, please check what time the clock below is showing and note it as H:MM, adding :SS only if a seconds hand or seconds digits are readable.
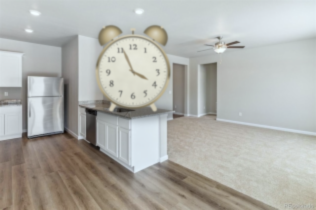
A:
3:56
